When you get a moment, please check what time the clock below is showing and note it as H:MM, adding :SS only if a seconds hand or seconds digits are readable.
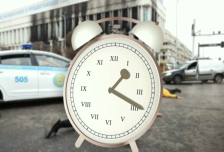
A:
1:19
